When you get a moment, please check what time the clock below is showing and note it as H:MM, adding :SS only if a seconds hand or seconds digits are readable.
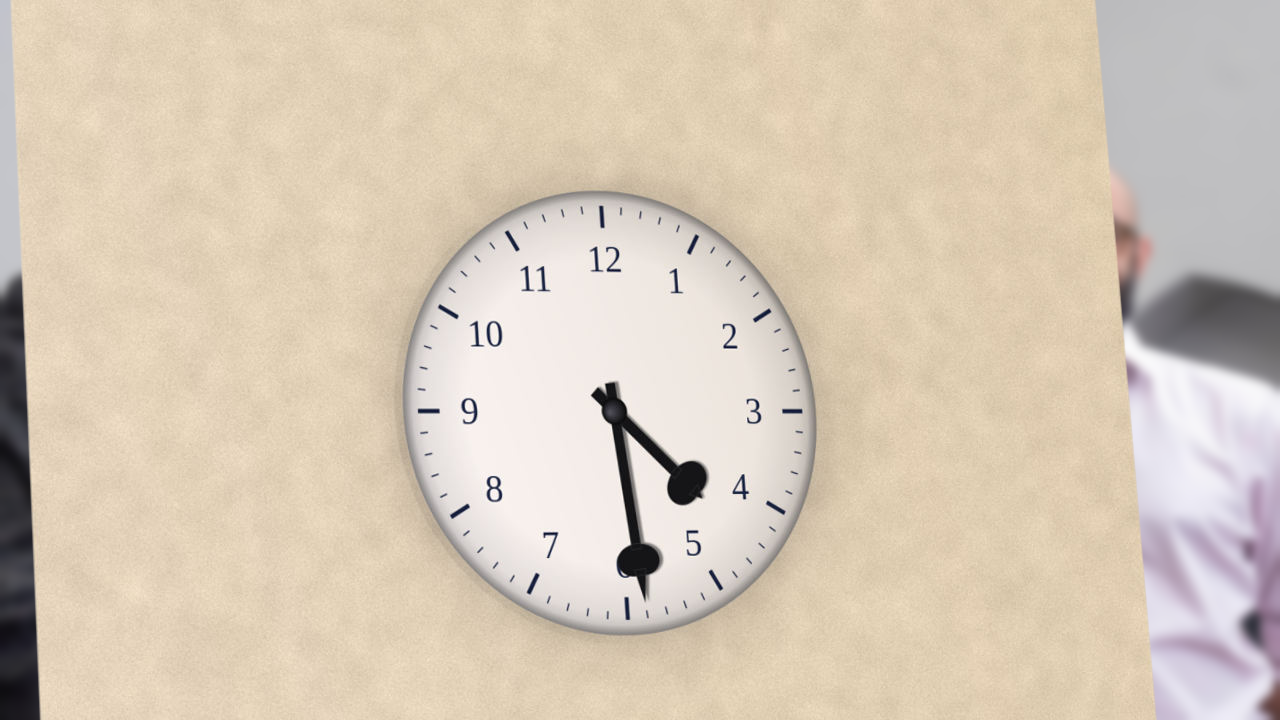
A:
4:29
